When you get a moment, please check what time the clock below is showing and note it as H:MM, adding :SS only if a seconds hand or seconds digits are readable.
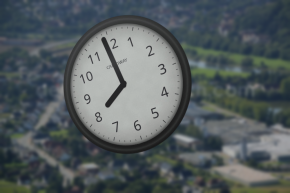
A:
7:59
